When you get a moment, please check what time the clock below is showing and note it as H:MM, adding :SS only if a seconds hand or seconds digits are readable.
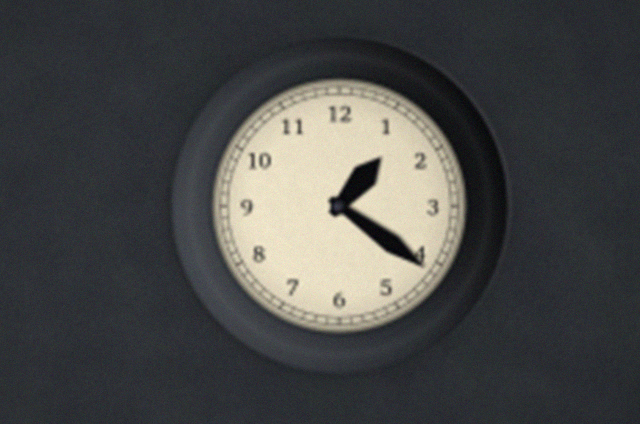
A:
1:21
